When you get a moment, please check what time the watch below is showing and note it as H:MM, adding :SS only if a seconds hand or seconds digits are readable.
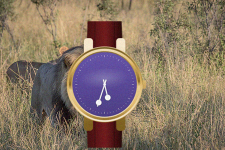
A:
5:33
